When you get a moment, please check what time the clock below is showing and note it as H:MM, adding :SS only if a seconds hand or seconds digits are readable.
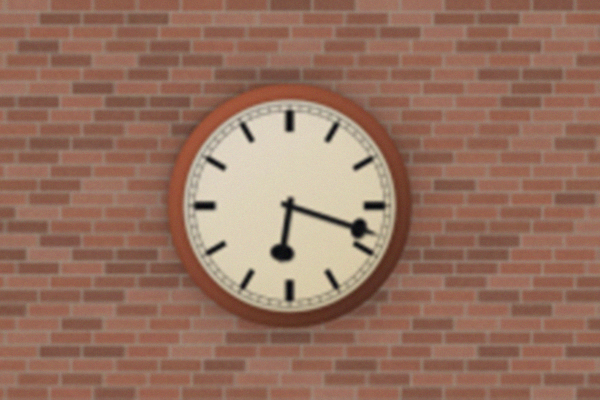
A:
6:18
